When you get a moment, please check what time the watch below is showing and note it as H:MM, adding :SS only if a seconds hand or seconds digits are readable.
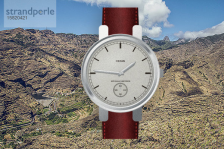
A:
1:46
